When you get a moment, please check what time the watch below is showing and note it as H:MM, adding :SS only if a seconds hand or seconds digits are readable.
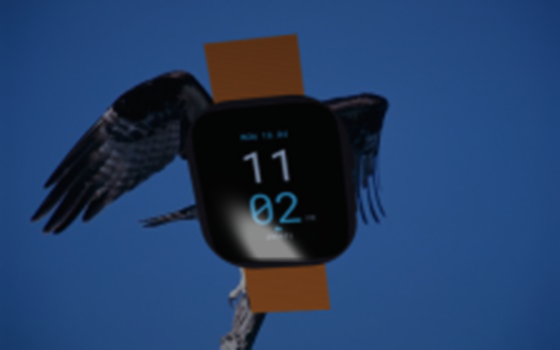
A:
11:02
